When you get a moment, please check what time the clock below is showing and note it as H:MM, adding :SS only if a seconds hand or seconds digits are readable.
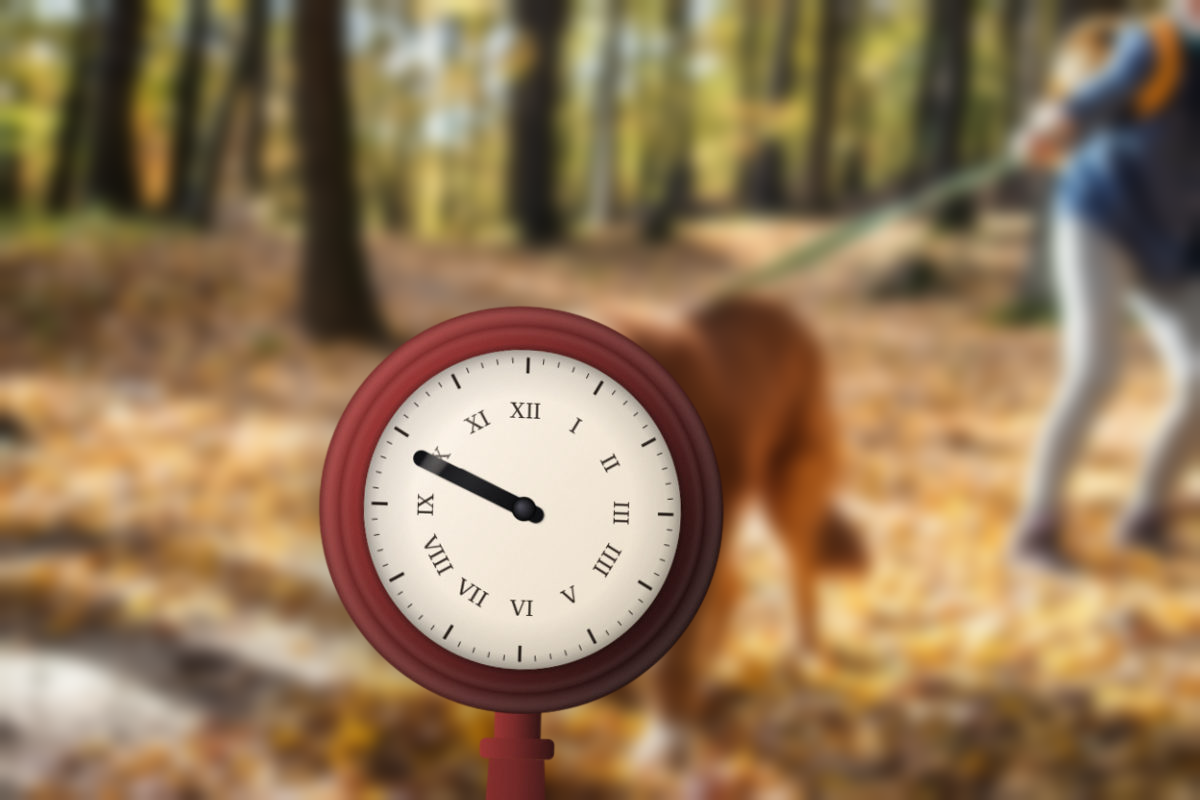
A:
9:49
